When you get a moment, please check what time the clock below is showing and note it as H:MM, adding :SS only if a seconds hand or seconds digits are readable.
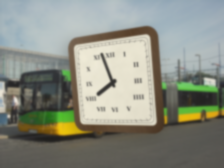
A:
7:57
